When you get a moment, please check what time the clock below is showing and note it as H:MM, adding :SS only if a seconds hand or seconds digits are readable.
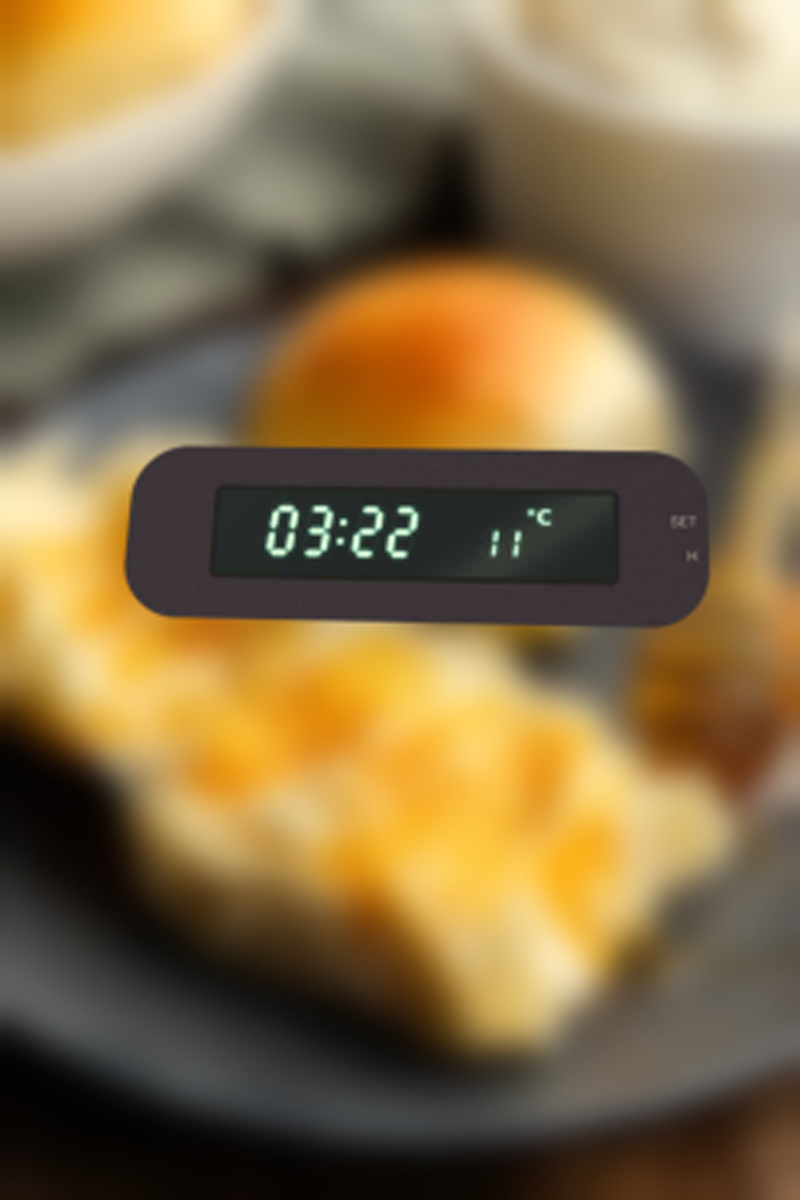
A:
3:22
